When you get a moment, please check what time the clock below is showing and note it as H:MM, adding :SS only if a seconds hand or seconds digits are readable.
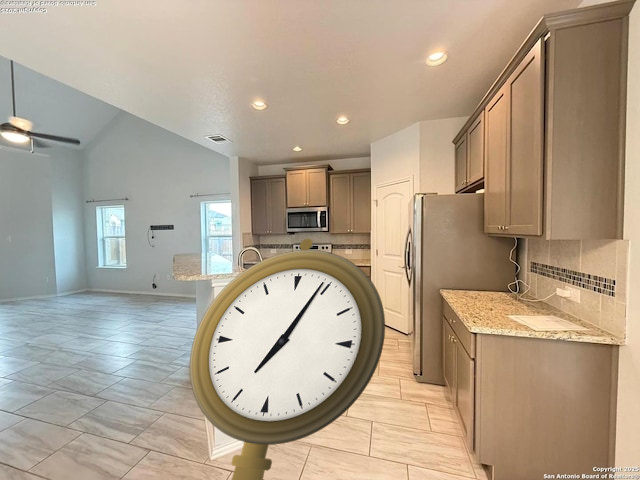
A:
7:04
